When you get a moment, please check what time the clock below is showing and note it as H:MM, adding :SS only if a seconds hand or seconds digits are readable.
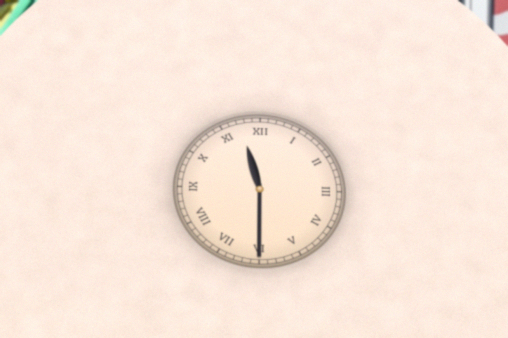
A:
11:30
